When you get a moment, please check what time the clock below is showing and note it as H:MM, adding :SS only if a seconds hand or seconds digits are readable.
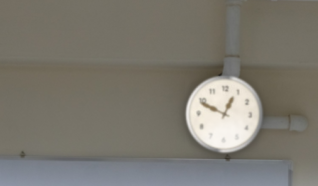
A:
12:49
